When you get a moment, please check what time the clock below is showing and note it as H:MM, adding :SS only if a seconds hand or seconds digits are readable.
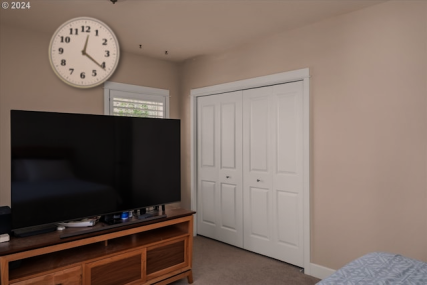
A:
12:21
